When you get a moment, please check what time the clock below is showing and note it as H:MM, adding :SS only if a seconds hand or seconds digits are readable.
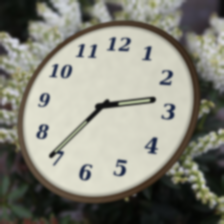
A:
2:36
